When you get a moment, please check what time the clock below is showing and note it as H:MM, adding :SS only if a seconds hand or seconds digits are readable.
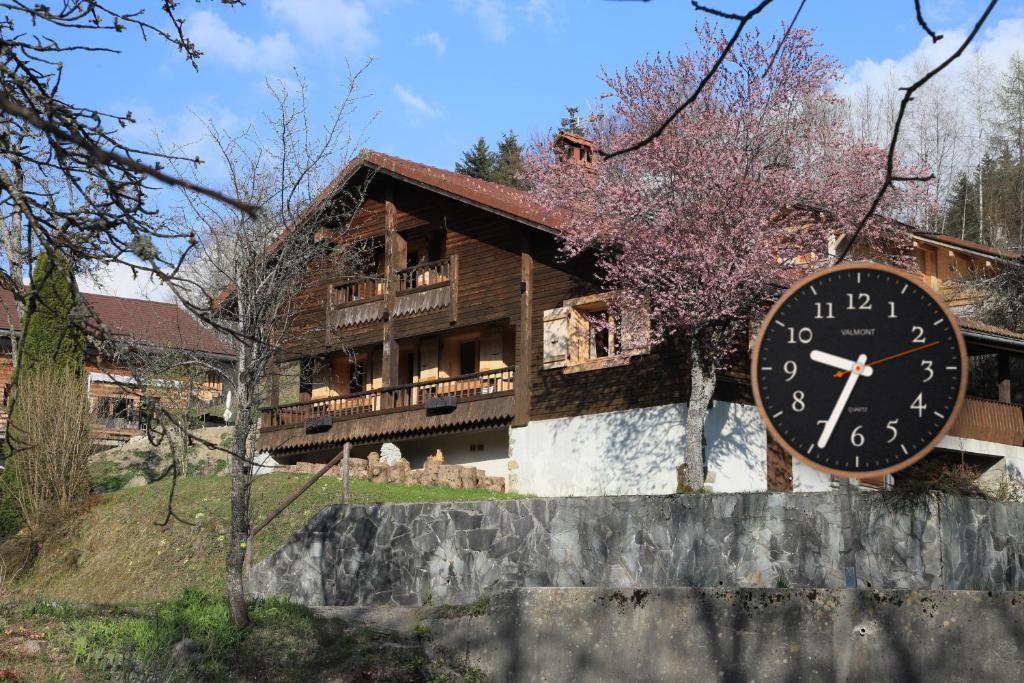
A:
9:34:12
